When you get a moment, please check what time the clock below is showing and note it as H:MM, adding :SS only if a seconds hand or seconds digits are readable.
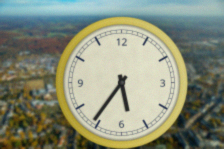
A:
5:36
